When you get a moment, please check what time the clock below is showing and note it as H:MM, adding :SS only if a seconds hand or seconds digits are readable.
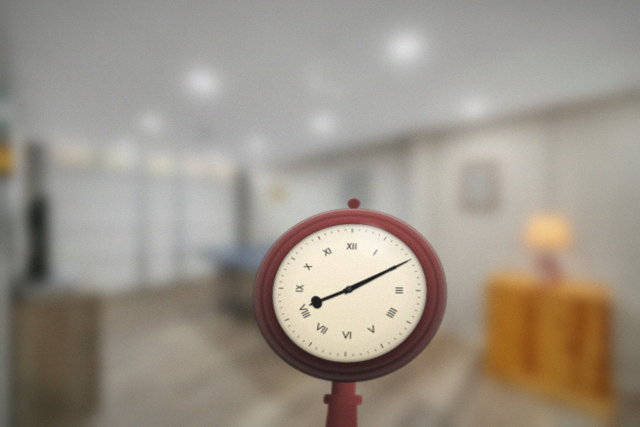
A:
8:10
